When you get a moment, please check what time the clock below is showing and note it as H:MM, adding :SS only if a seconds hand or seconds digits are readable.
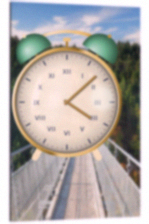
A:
4:08
